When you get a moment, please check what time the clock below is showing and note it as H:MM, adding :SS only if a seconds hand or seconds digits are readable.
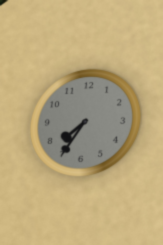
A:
7:35
